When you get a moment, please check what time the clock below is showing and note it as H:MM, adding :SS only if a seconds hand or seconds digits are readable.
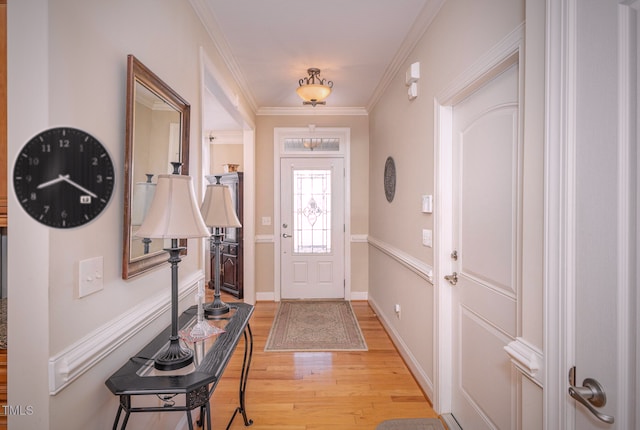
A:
8:20
